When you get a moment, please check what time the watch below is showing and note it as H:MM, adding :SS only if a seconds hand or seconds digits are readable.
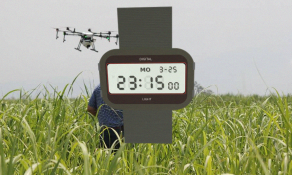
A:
23:15:00
